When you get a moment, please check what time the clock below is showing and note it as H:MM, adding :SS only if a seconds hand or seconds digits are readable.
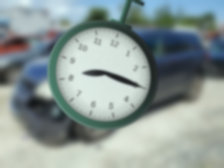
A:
8:15
